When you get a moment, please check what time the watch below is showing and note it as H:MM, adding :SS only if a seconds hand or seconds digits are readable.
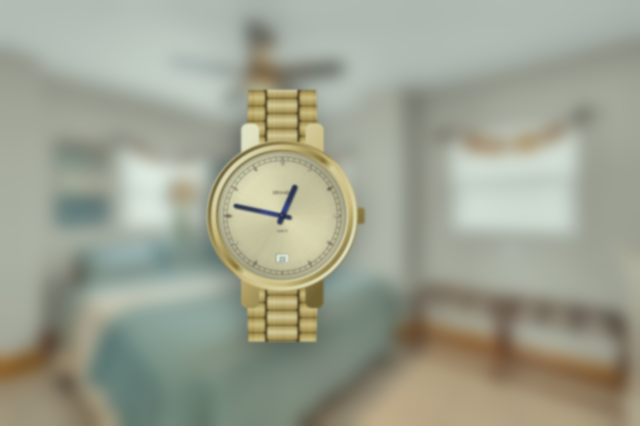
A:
12:47
